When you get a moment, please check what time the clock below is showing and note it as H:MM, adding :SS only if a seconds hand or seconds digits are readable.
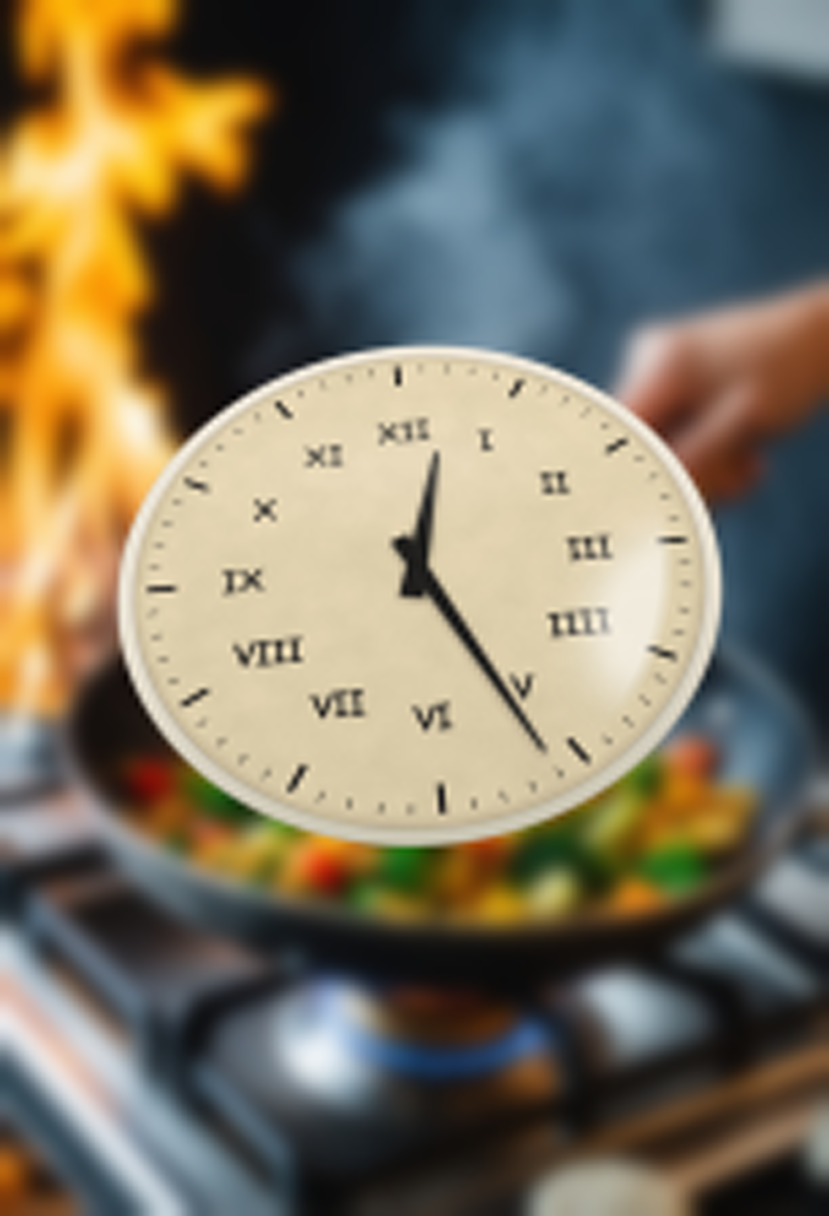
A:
12:26
